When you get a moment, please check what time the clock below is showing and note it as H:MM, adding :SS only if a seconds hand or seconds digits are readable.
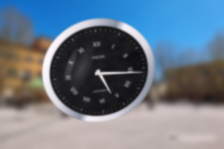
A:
5:16
